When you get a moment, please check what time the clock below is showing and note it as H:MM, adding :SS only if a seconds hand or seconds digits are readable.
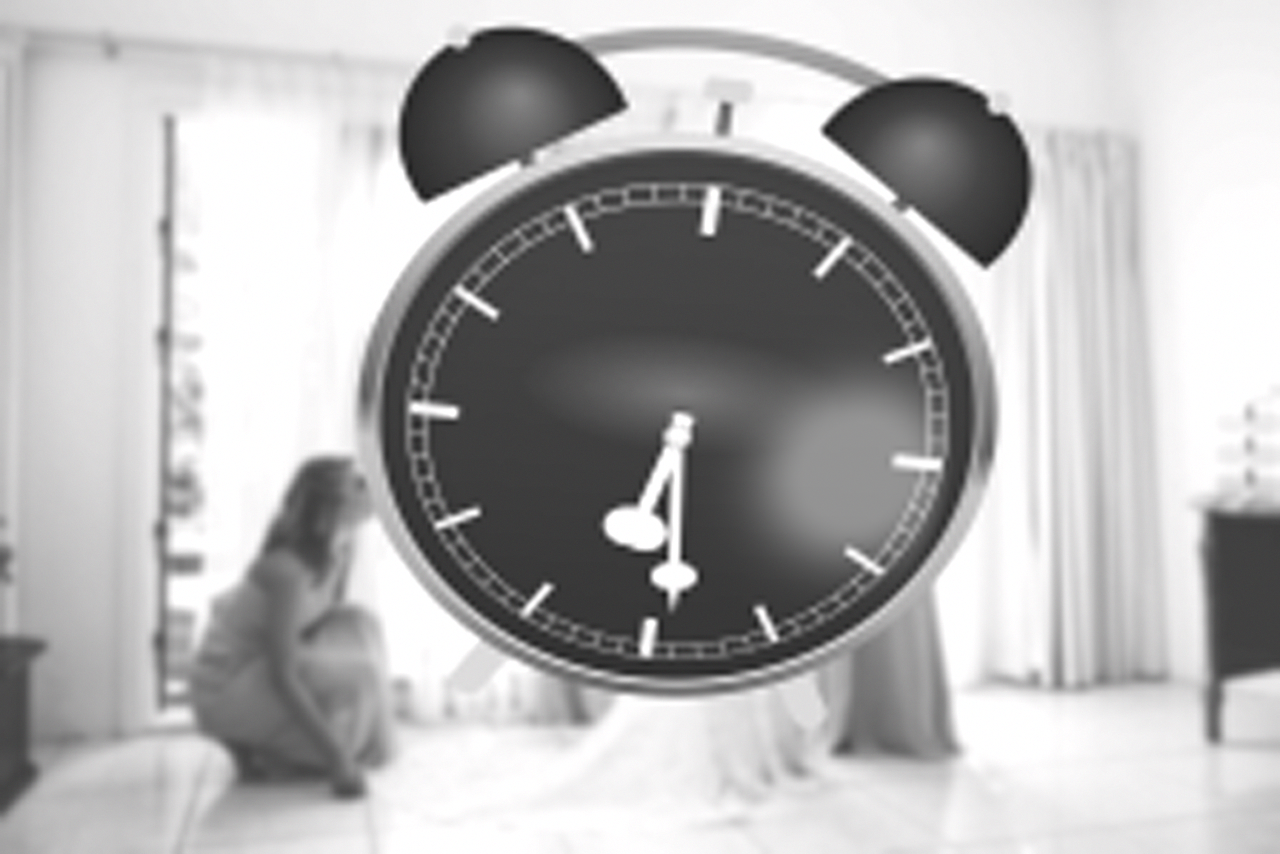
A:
6:29
